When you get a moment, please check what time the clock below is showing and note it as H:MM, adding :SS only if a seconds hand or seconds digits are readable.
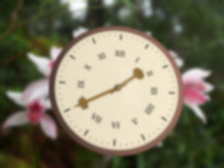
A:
1:40
